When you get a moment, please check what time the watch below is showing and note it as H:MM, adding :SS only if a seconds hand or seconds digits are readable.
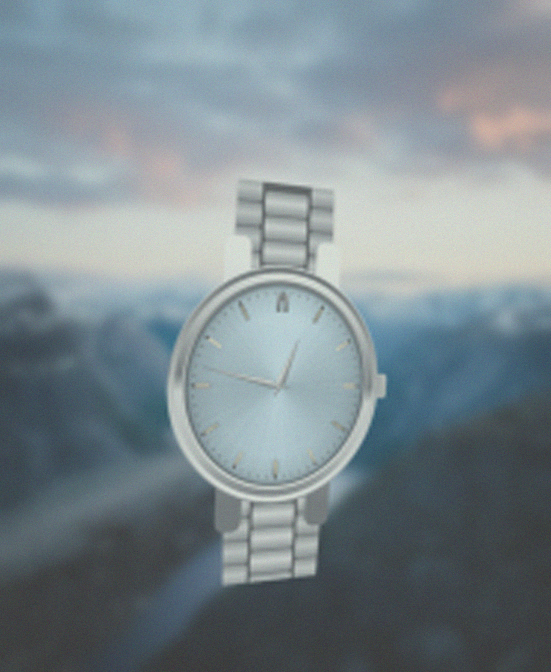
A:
12:47
